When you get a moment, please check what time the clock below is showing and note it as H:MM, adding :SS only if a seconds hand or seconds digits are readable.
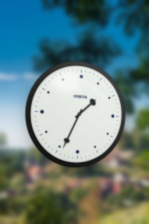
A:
1:34
